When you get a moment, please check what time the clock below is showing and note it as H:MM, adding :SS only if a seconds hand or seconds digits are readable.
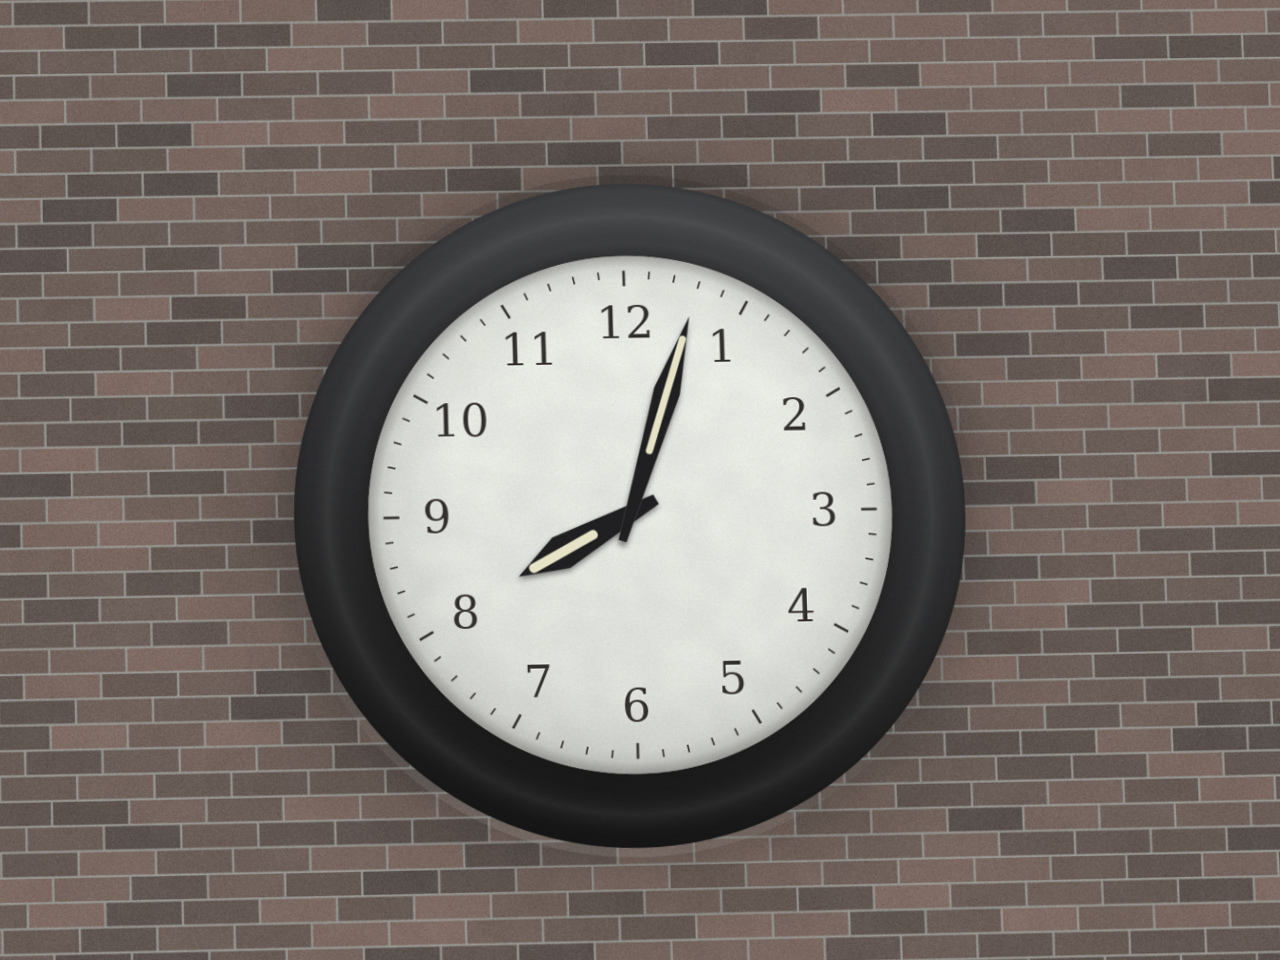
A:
8:03
